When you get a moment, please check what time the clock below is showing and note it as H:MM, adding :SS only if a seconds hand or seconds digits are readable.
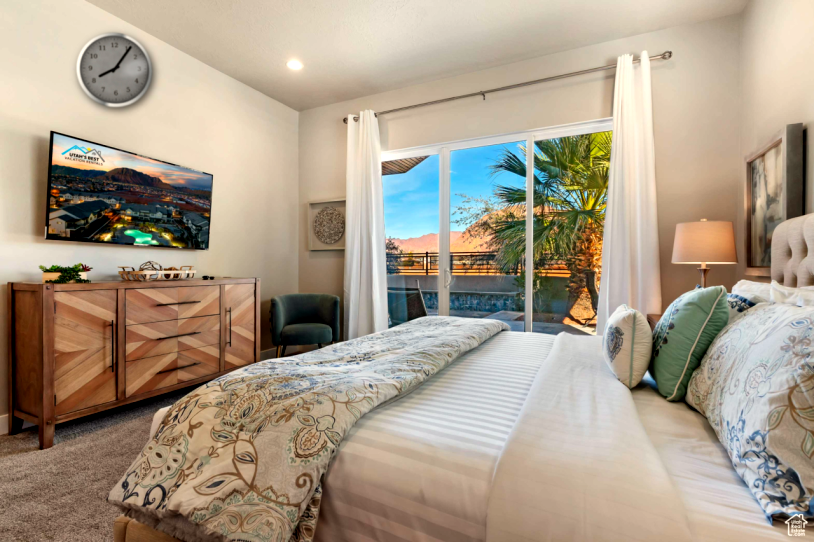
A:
8:06
